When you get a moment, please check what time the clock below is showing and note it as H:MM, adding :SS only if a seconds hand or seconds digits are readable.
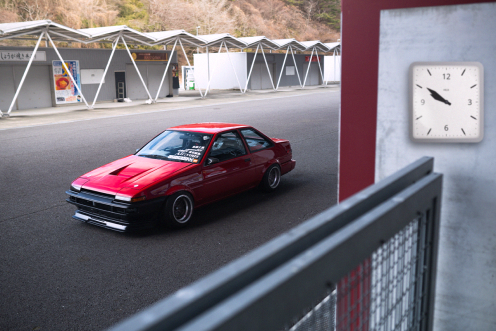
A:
9:51
